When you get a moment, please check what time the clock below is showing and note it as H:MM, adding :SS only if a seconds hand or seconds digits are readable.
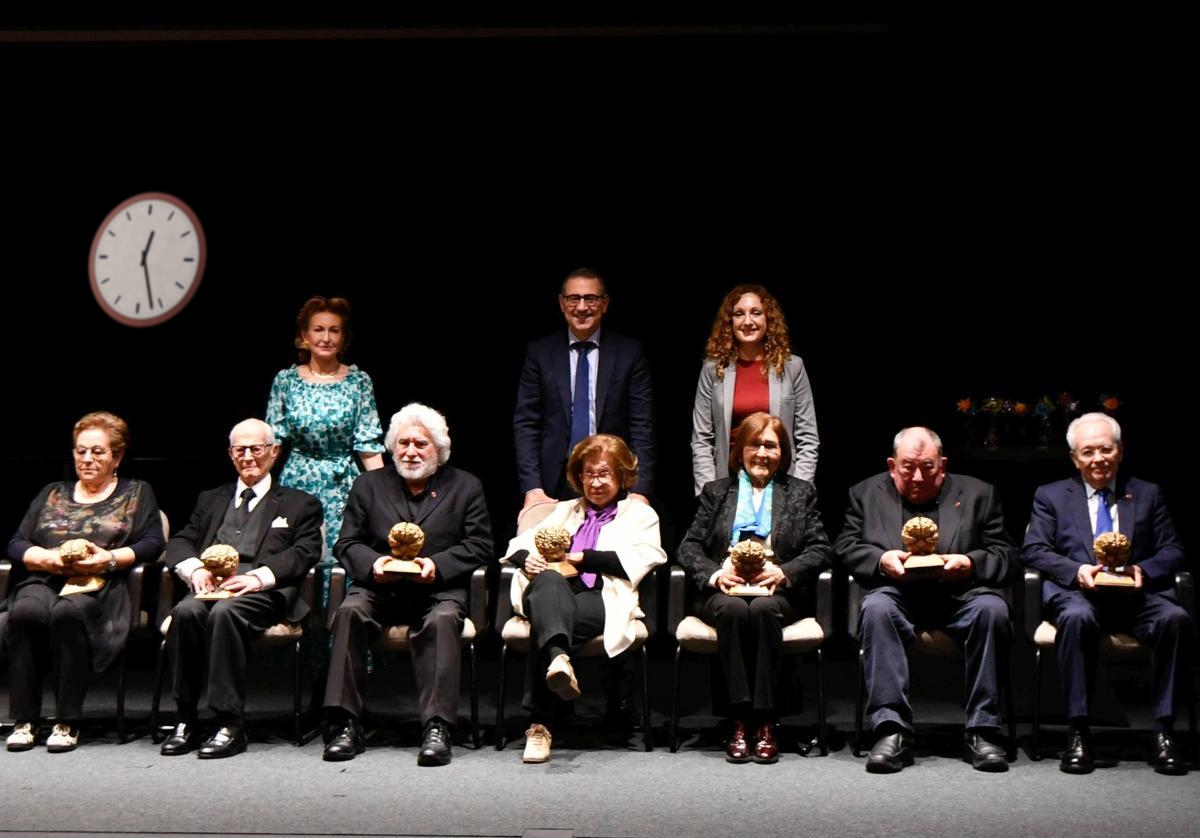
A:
12:27
